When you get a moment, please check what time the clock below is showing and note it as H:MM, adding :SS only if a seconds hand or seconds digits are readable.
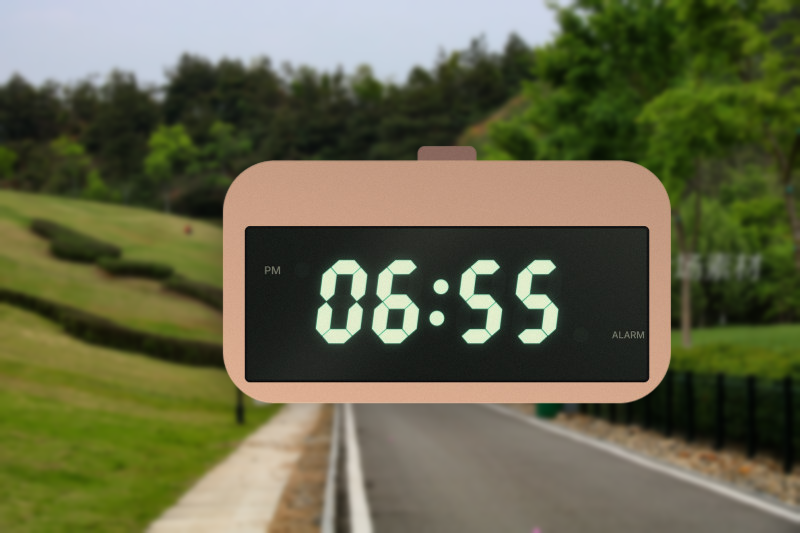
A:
6:55
